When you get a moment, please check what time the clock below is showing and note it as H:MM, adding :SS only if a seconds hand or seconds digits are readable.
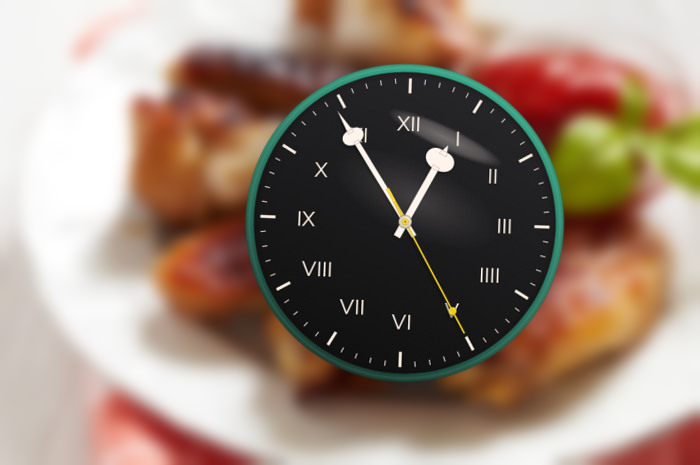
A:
12:54:25
